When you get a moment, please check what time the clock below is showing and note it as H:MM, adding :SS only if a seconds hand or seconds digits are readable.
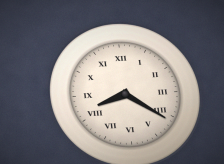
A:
8:21
